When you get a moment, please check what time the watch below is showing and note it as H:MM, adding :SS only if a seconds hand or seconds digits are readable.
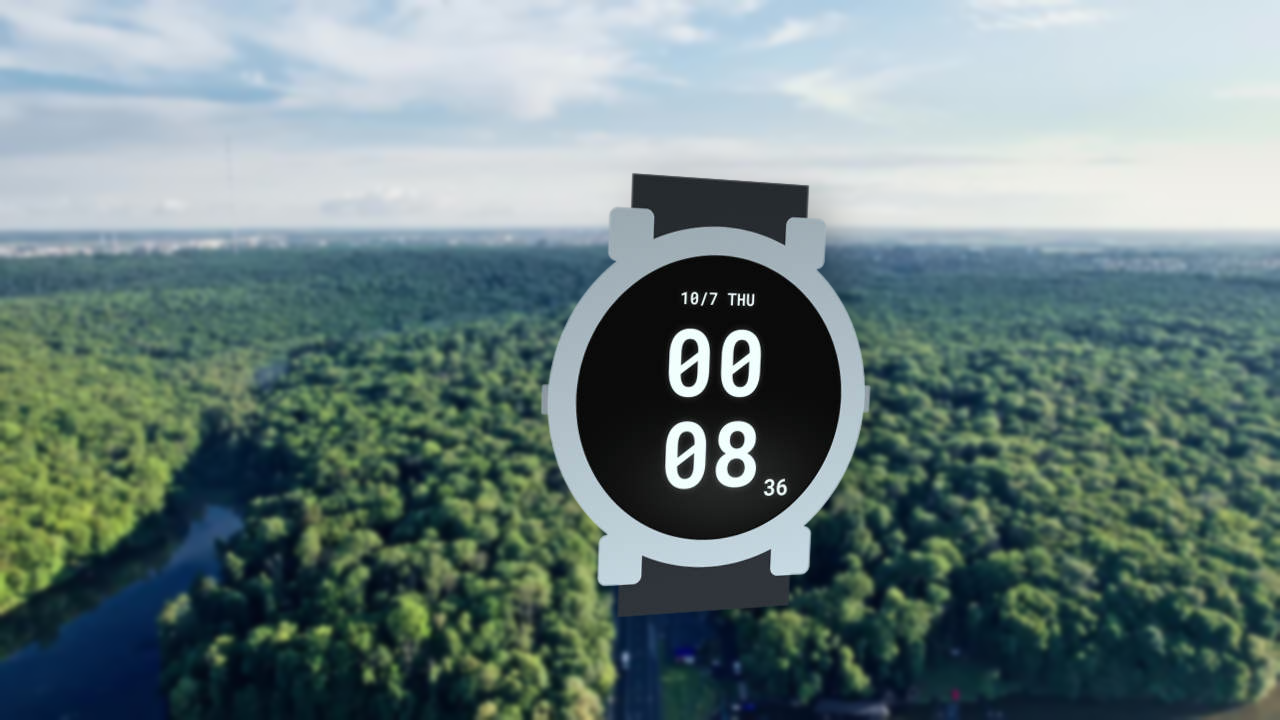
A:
0:08:36
